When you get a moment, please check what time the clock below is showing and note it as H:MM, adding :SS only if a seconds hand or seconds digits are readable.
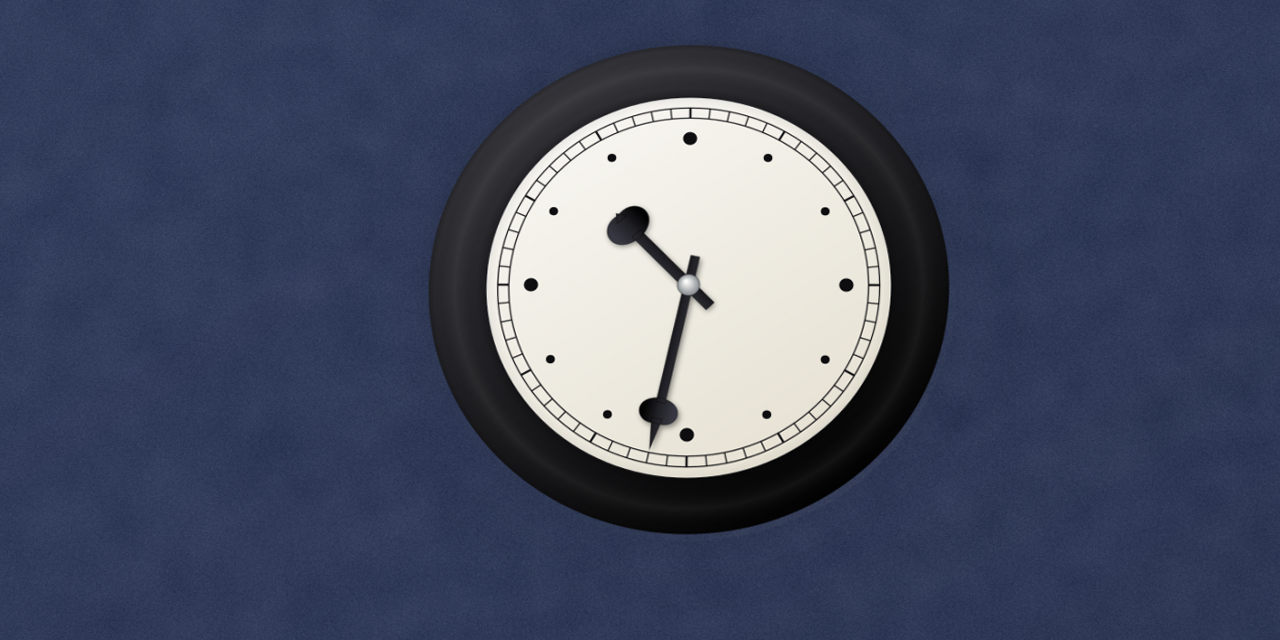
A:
10:32
